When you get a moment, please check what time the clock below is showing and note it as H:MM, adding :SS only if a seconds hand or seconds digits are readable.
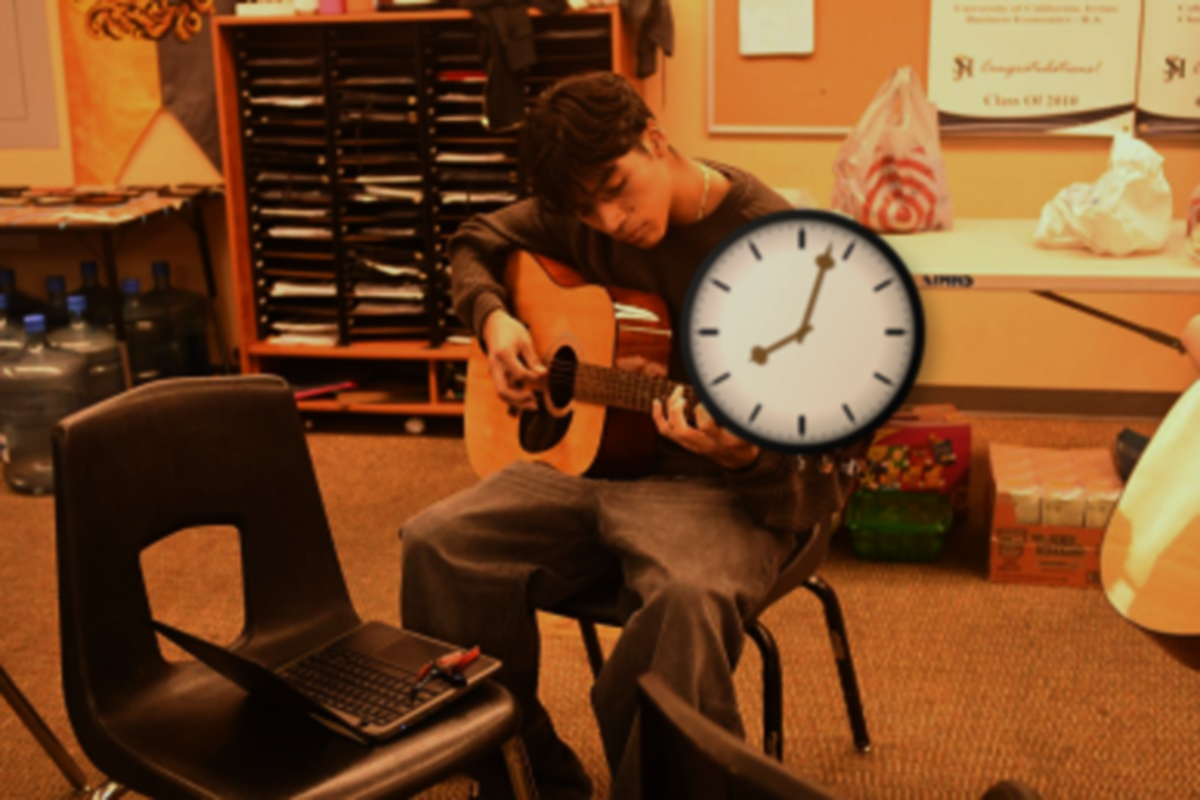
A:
8:03
